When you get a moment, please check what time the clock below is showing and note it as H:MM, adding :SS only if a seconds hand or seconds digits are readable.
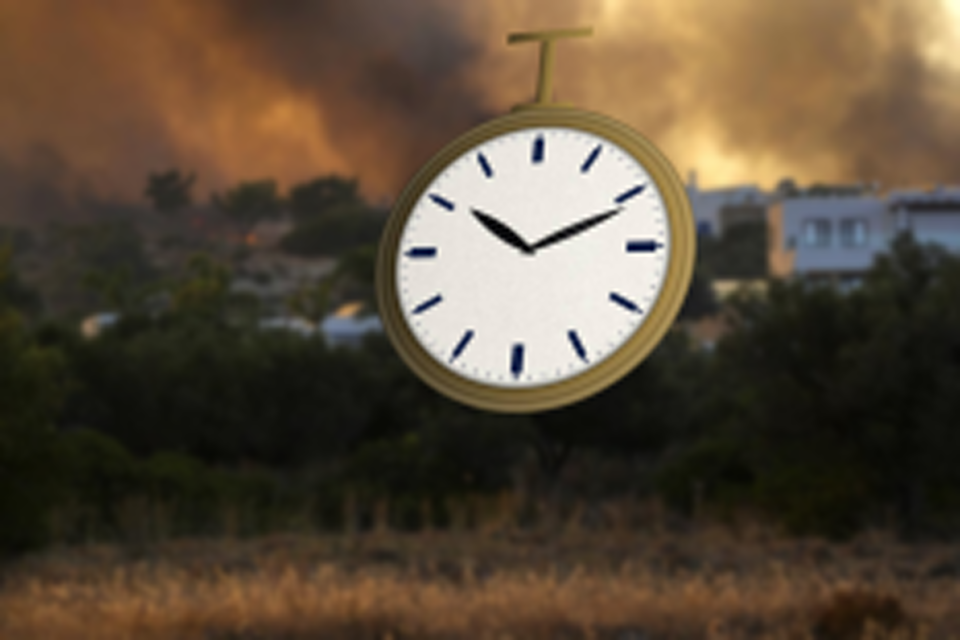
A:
10:11
